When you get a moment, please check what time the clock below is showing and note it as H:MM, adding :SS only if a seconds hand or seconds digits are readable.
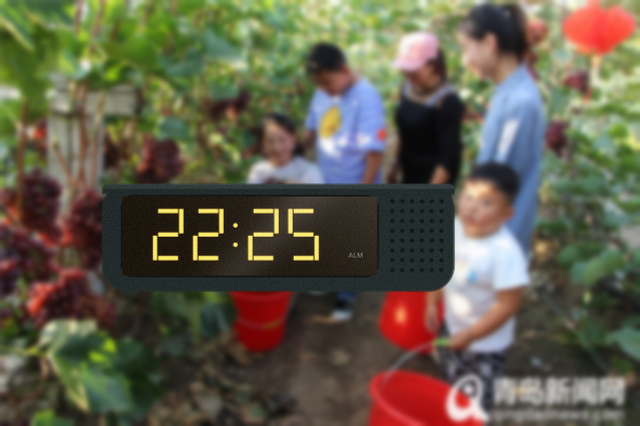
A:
22:25
